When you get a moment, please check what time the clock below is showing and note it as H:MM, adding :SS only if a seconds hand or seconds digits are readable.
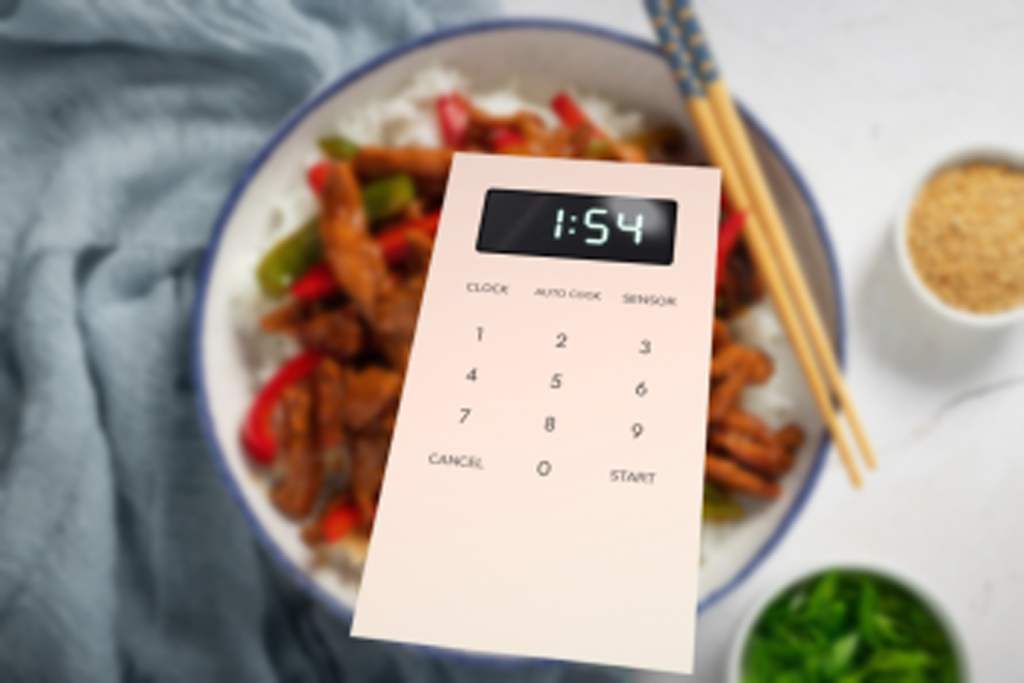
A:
1:54
